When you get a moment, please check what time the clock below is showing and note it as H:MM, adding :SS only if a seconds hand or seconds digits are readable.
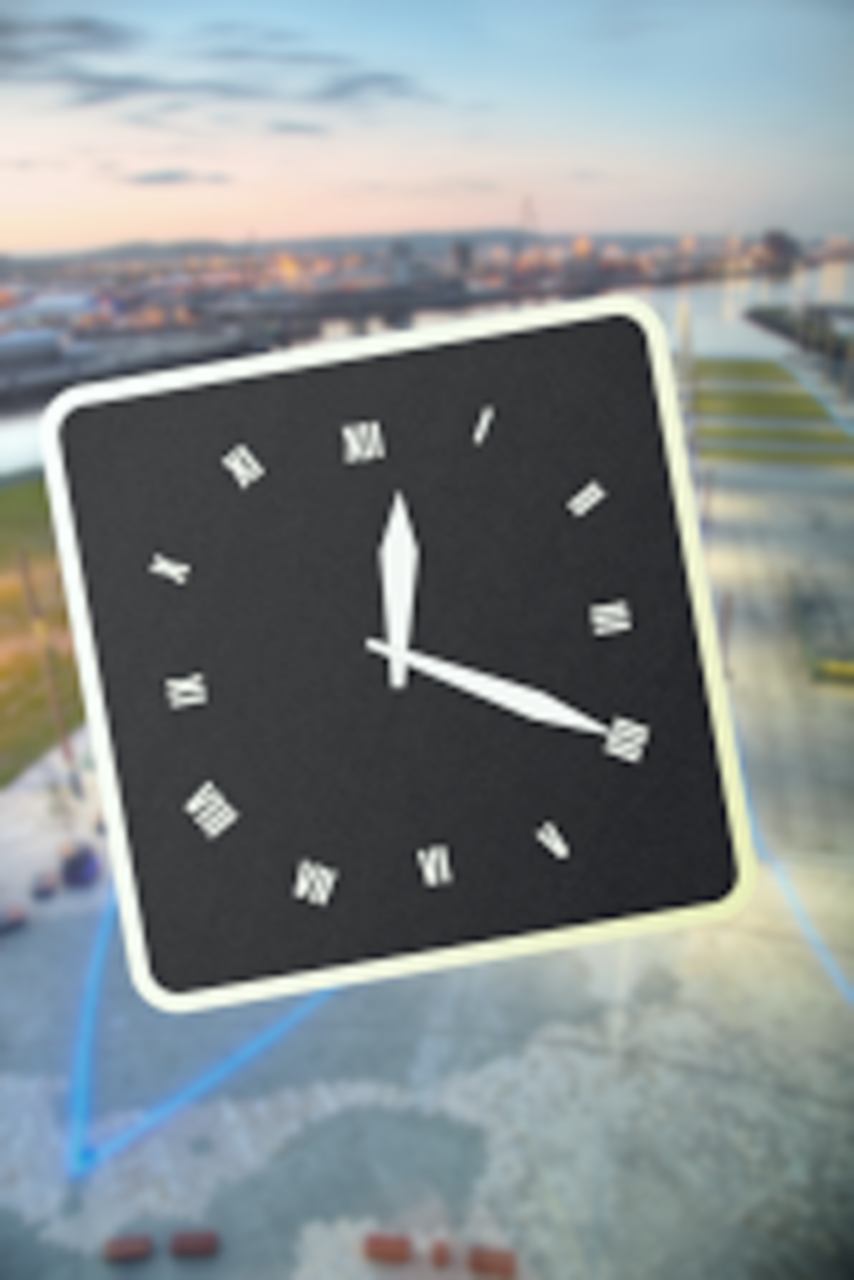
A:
12:20
